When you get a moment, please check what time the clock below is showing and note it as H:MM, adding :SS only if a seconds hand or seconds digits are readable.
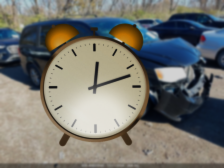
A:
12:12
